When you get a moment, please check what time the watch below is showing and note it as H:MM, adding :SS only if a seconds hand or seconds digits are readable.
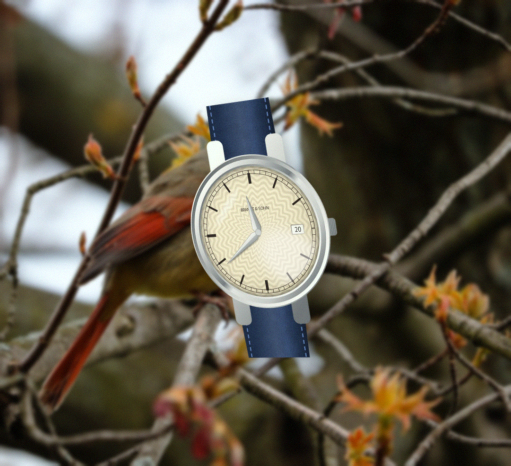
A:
11:39
